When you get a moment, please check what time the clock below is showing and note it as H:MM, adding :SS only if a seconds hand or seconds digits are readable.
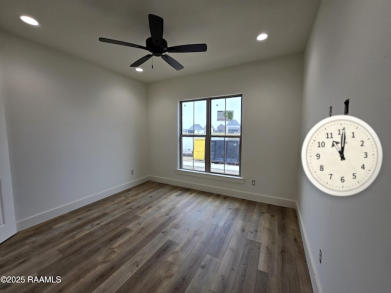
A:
11:01
